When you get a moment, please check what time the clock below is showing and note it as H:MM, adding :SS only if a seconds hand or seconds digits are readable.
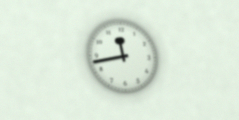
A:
11:43
